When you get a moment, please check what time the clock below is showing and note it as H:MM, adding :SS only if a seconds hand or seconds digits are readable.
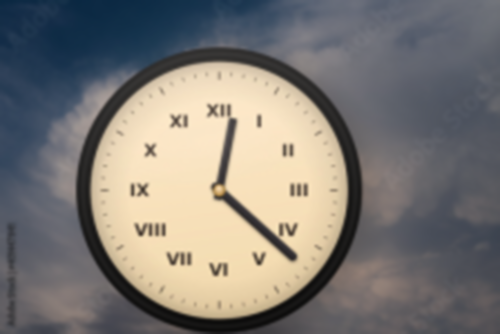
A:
12:22
